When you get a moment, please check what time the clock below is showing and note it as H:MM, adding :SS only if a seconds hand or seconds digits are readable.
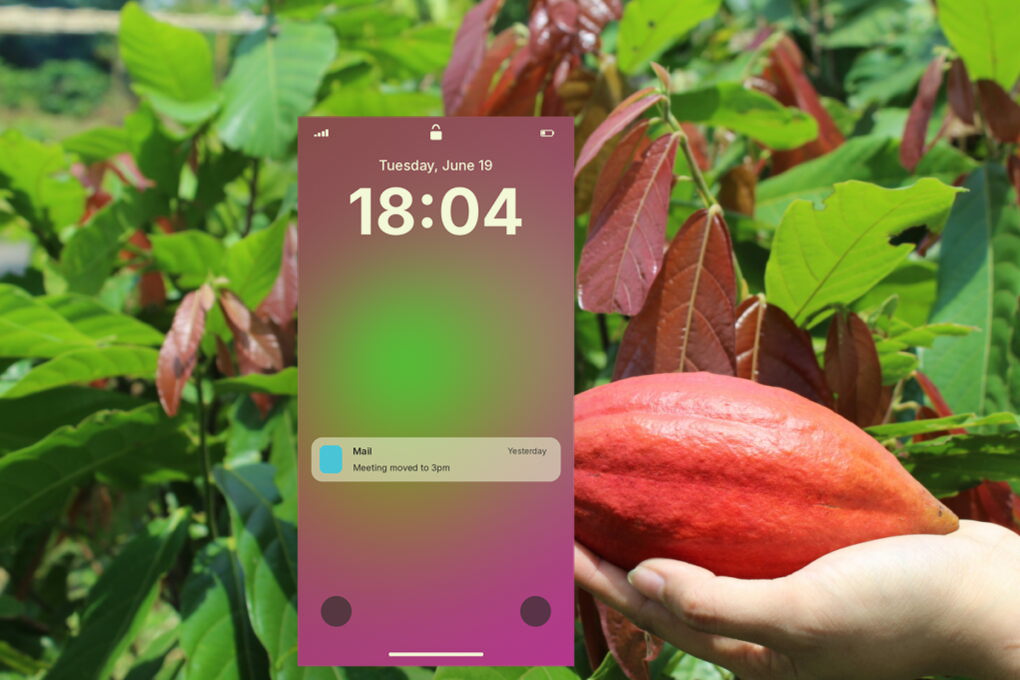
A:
18:04
